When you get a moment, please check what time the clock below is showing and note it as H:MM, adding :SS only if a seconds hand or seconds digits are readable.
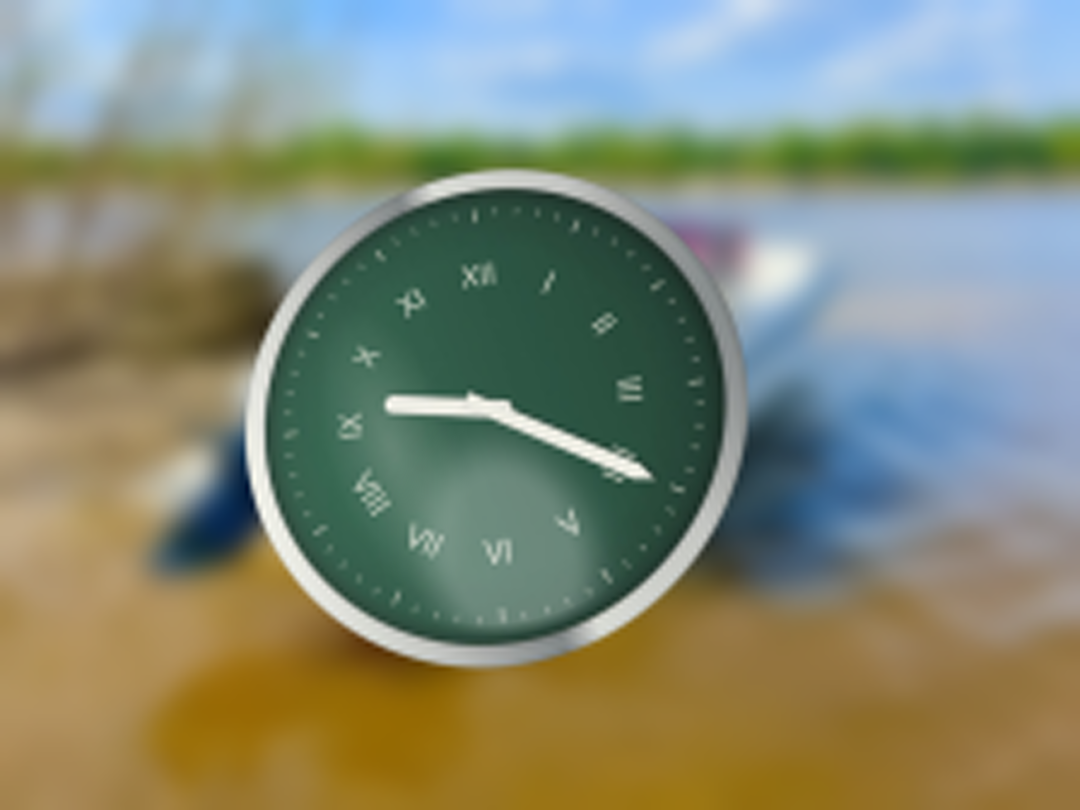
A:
9:20
